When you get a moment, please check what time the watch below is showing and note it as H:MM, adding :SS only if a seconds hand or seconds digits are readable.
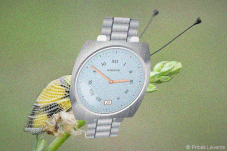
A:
2:51
